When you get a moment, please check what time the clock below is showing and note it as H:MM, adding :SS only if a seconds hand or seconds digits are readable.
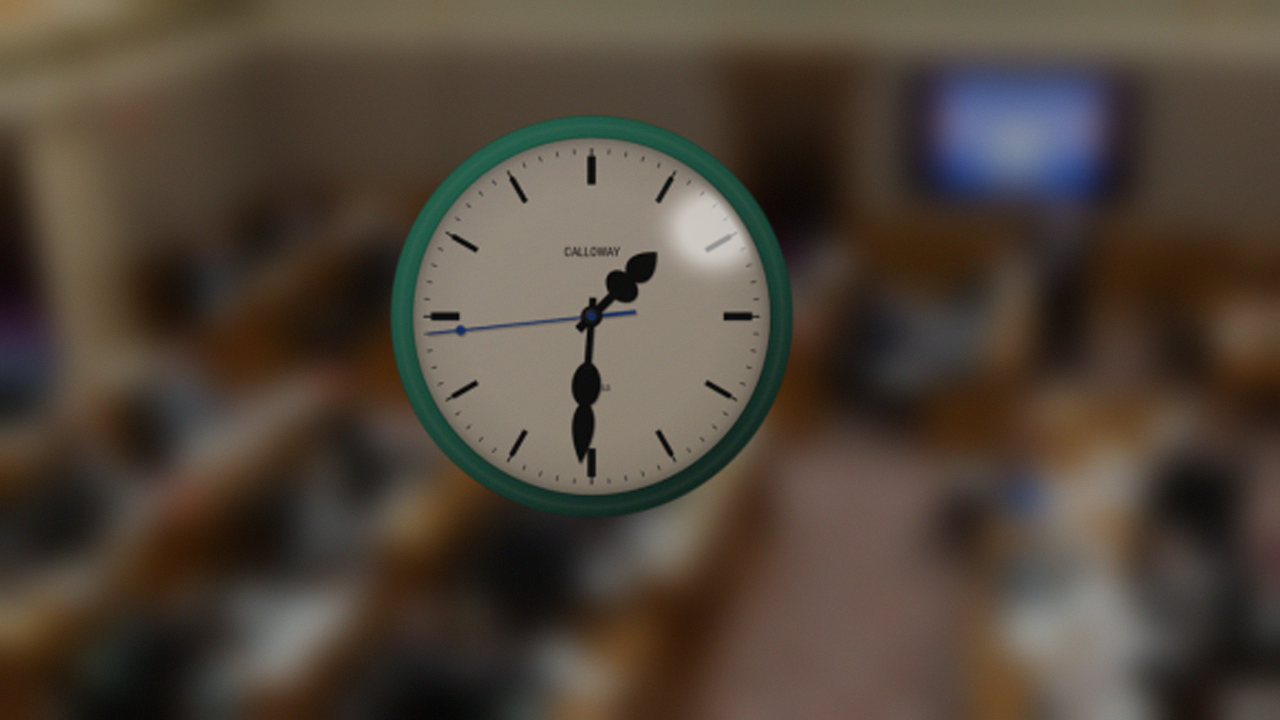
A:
1:30:44
